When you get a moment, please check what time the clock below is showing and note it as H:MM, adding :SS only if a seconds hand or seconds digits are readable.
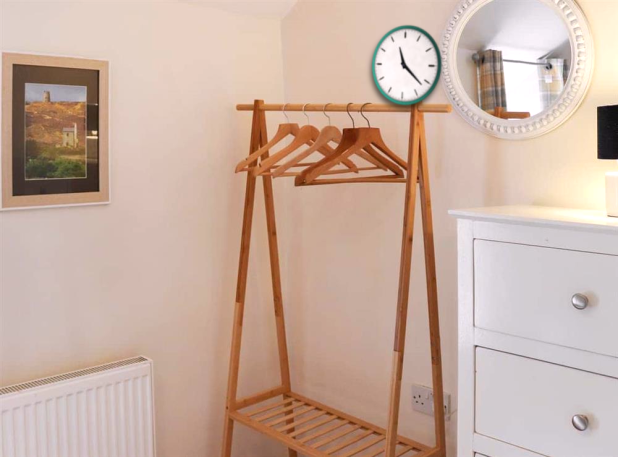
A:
11:22
